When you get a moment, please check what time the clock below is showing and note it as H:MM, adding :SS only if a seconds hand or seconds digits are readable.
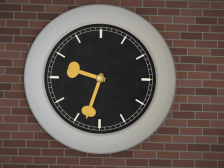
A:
9:33
